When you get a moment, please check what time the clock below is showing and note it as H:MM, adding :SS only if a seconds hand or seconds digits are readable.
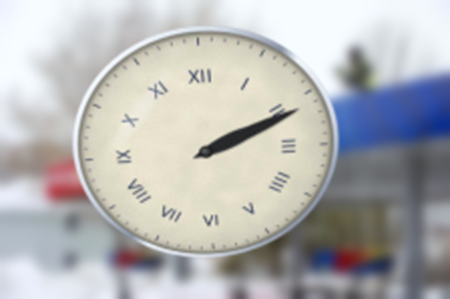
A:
2:11
